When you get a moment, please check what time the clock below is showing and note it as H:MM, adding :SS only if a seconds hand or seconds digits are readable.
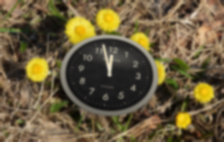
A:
11:57
